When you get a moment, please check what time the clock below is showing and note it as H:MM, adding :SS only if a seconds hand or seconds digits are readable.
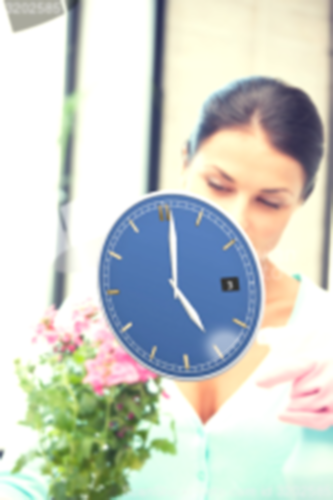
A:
5:01
